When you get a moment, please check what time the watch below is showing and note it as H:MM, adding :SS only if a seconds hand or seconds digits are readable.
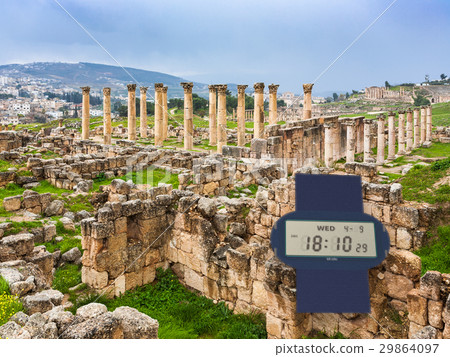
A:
18:10:29
